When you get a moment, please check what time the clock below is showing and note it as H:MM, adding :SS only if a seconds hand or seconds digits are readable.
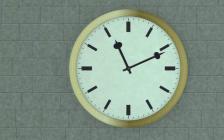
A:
11:11
